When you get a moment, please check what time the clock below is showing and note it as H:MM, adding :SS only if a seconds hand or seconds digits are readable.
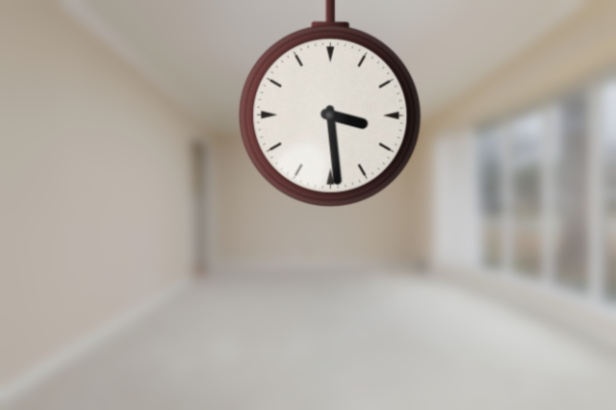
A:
3:29
